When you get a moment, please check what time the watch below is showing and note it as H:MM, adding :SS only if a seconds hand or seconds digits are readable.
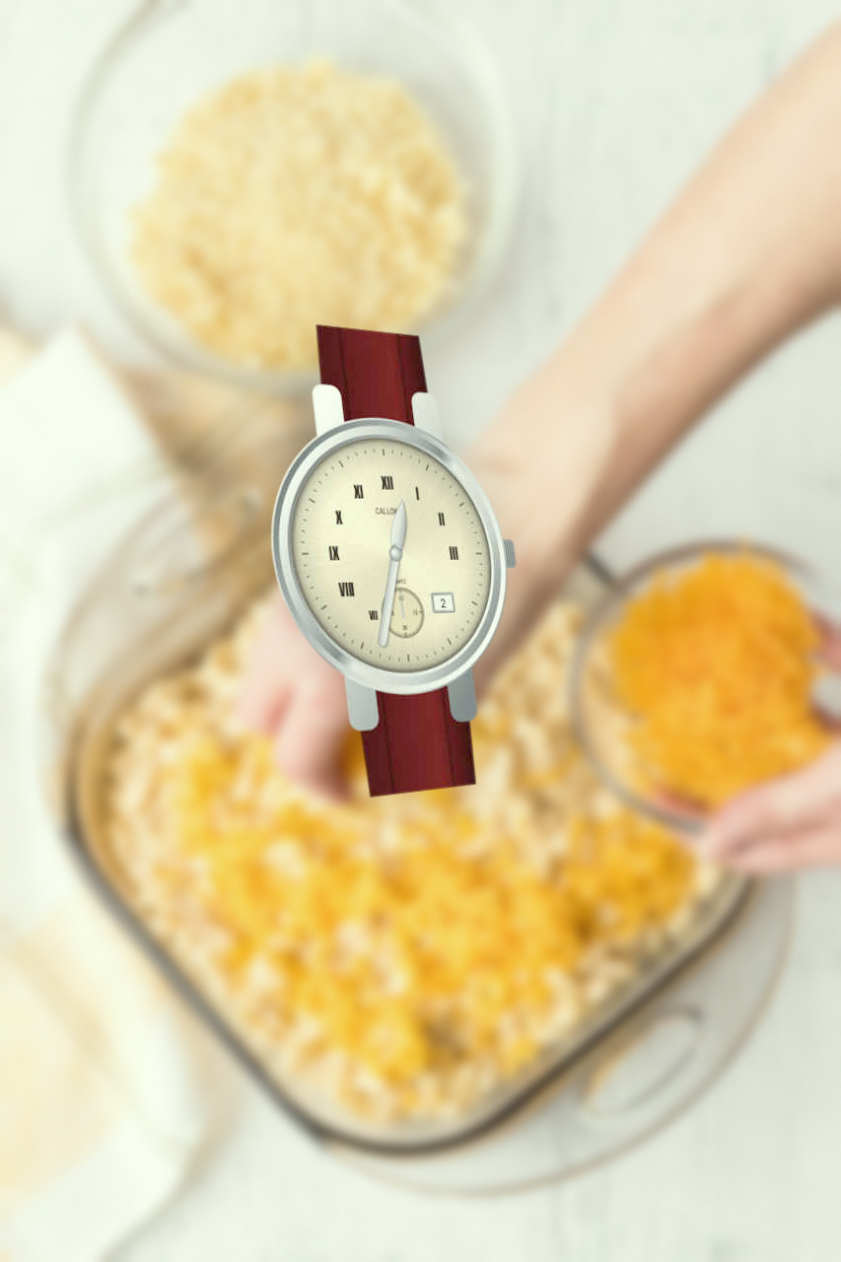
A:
12:33
